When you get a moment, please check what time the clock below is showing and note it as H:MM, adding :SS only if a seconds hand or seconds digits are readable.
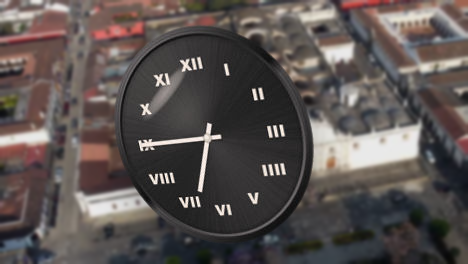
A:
6:45
